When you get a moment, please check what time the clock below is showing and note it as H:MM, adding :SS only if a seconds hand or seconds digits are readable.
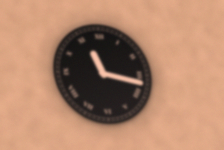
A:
11:17
